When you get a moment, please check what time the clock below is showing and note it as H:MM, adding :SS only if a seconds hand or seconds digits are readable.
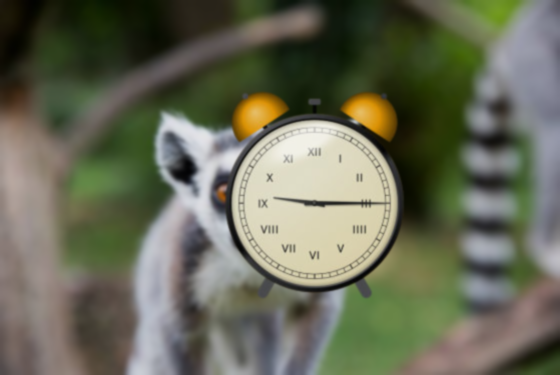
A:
9:15
